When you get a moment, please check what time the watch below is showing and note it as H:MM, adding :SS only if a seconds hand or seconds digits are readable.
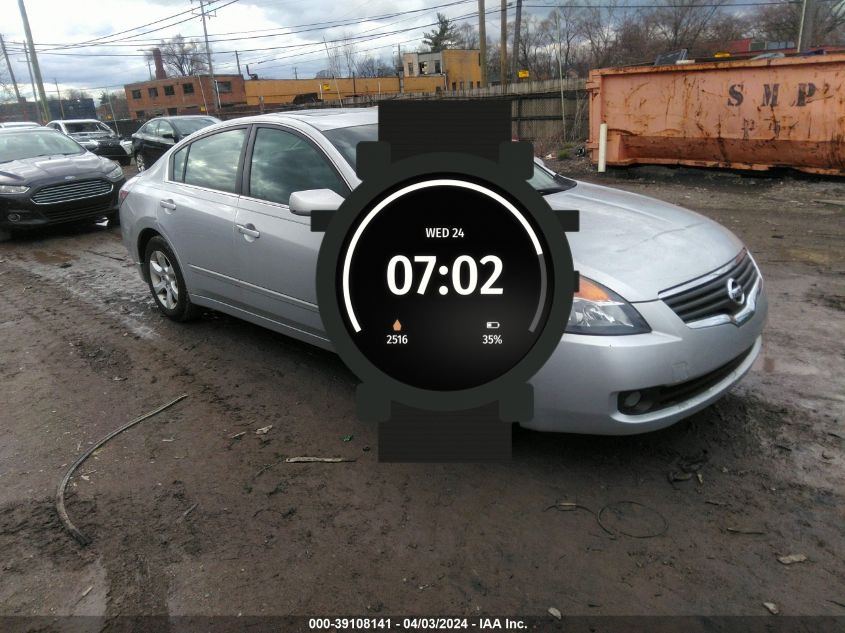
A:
7:02
